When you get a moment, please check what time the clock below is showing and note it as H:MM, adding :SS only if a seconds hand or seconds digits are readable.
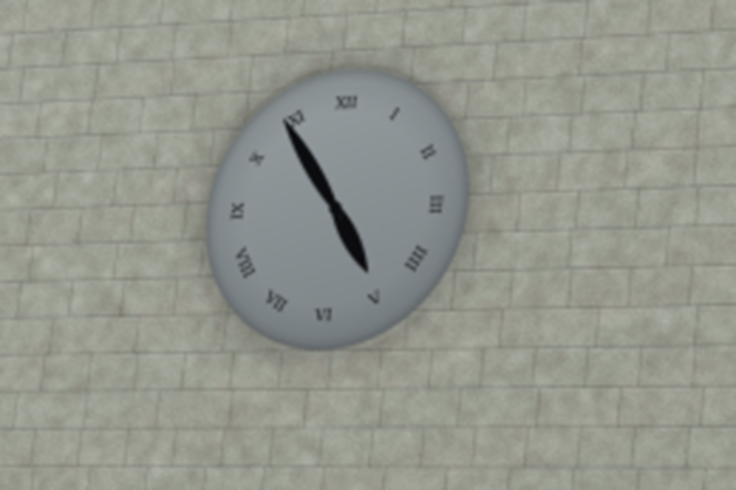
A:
4:54
